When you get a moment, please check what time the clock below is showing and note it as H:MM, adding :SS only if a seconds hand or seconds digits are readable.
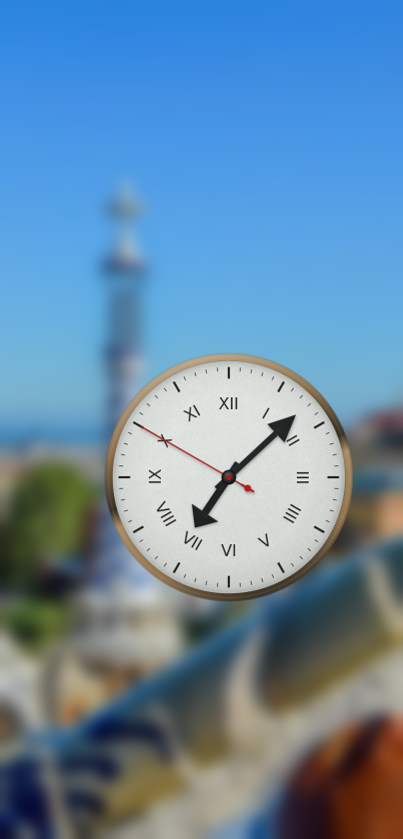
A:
7:07:50
